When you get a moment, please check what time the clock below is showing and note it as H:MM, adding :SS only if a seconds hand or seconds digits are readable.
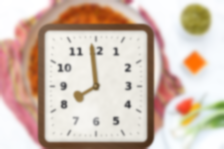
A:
7:59
